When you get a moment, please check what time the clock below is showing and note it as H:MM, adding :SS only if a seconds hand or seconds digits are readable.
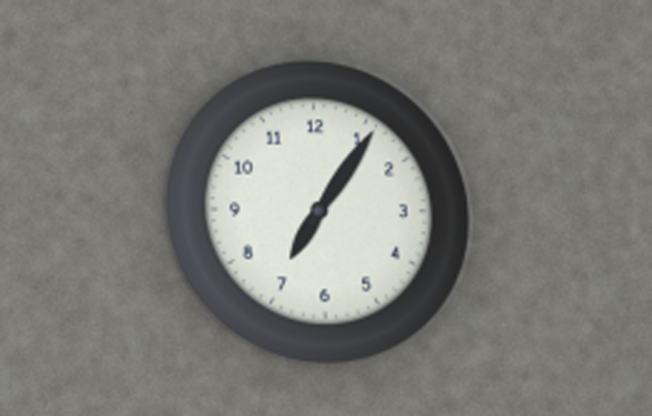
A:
7:06
